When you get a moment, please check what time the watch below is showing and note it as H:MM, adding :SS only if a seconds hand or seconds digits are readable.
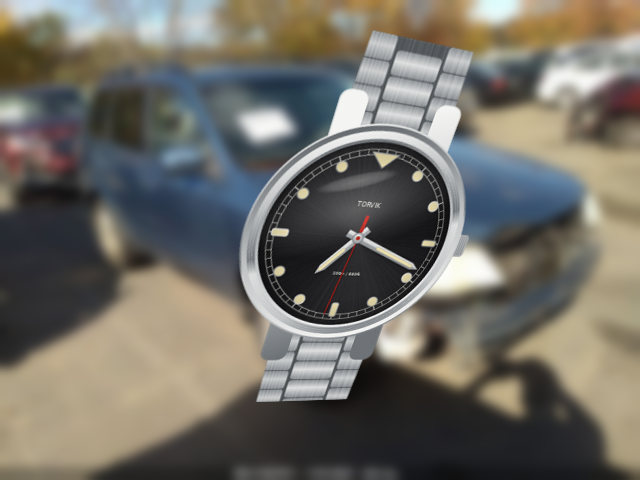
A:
7:18:31
